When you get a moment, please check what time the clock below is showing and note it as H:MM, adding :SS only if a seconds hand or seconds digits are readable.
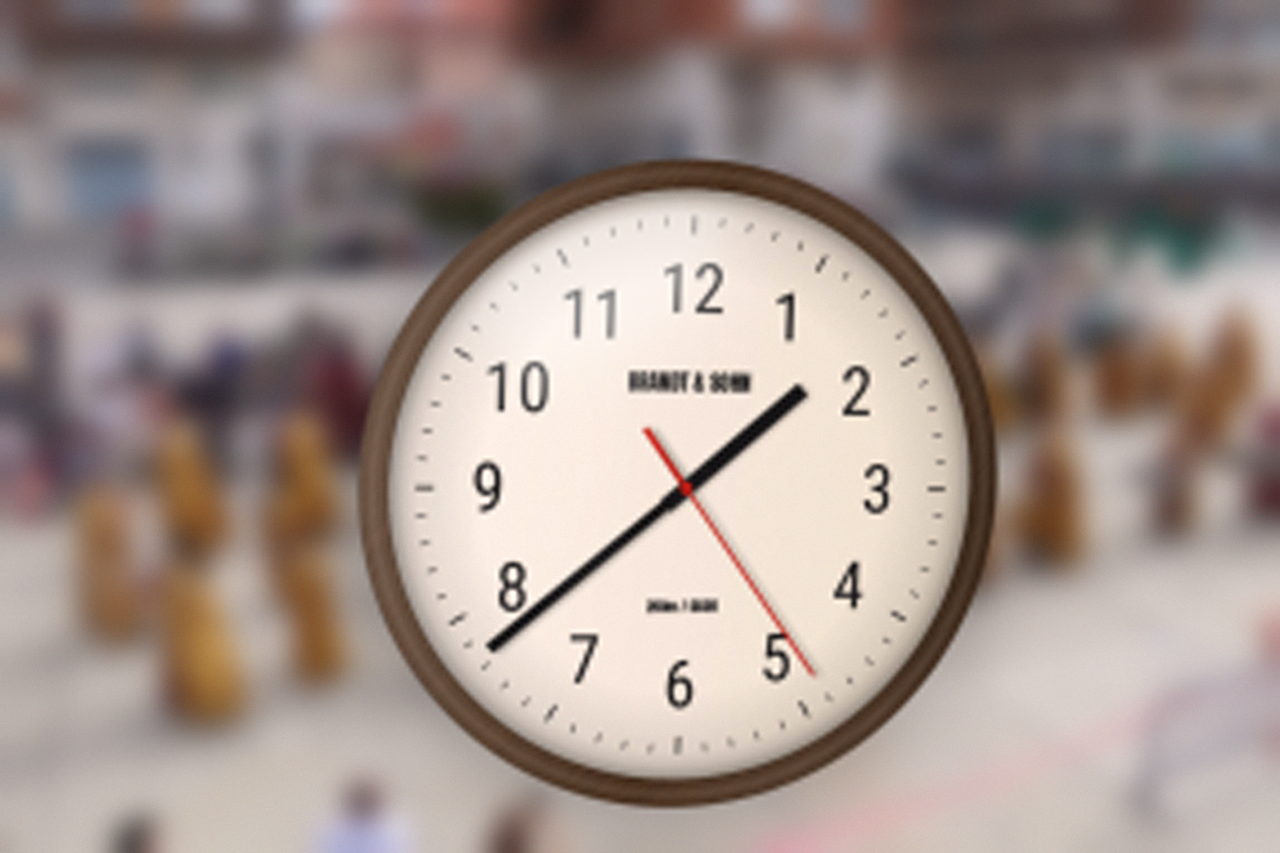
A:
1:38:24
